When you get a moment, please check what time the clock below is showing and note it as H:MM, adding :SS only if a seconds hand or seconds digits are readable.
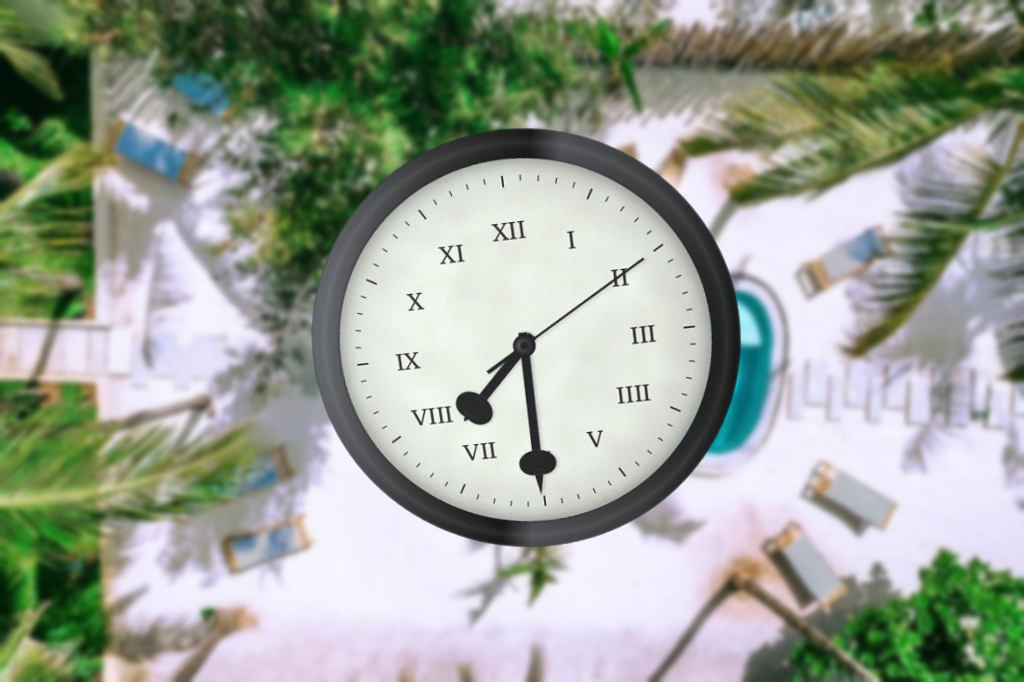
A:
7:30:10
